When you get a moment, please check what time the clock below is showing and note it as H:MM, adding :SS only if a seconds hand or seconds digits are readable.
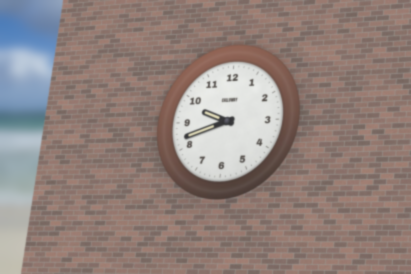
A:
9:42
